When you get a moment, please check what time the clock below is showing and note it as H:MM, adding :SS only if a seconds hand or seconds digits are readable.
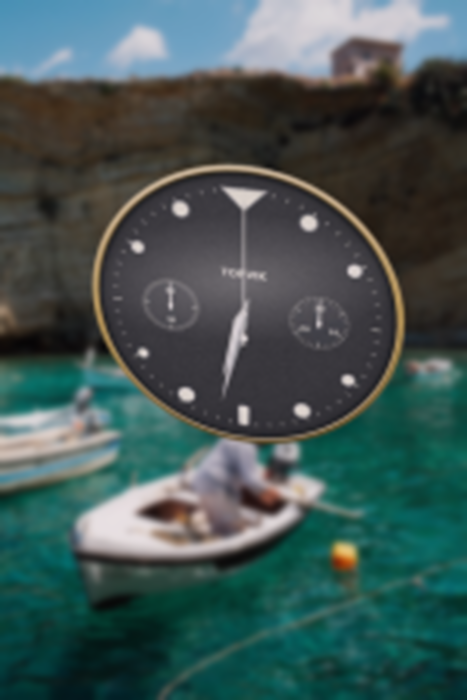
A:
6:32
